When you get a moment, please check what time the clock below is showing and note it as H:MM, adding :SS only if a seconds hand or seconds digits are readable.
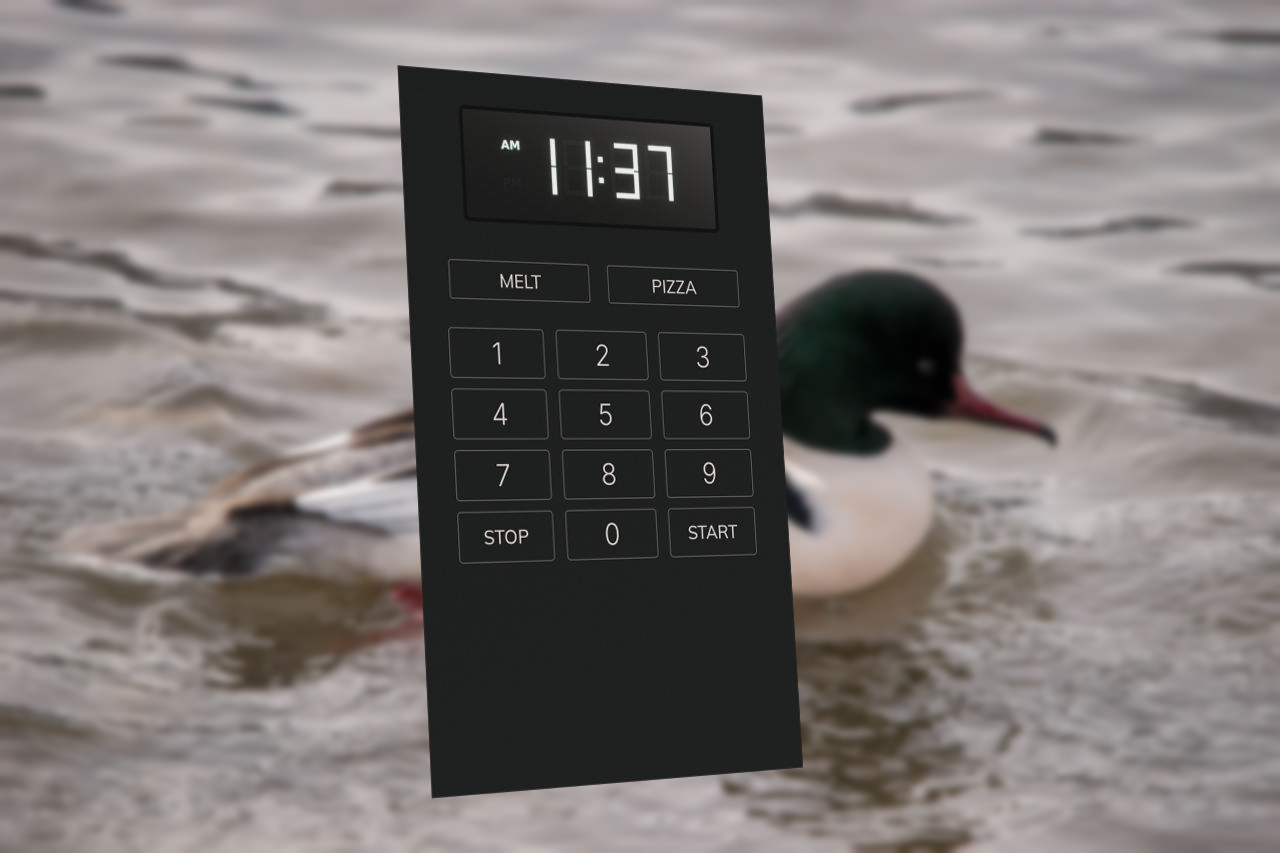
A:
11:37
